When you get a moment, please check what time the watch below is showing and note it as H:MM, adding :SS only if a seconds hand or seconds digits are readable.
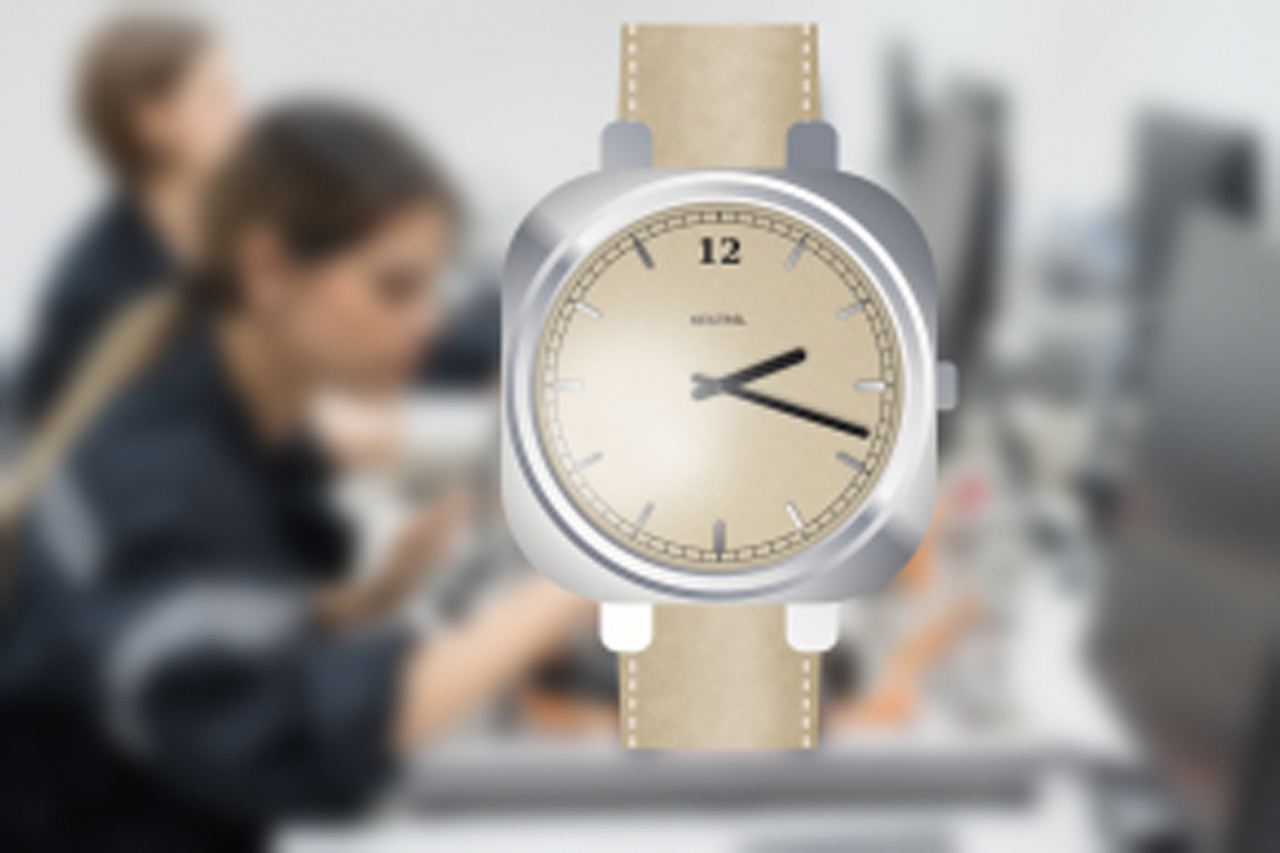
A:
2:18
